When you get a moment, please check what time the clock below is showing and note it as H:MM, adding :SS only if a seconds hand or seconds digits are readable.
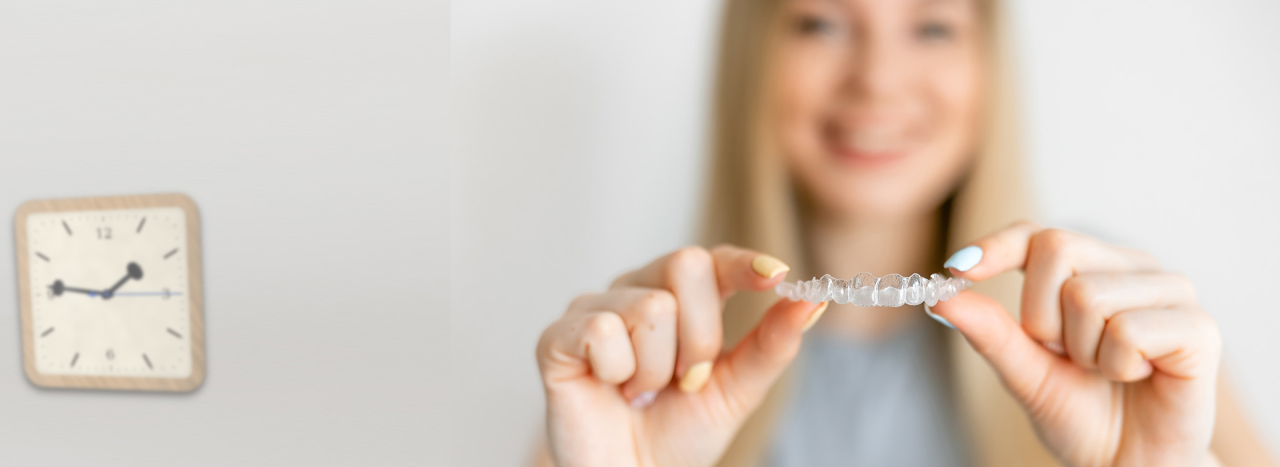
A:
1:46:15
